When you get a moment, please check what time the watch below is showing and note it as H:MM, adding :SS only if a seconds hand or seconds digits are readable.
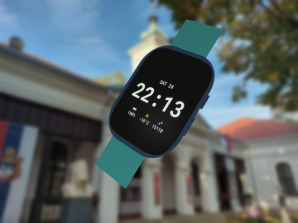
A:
22:13
